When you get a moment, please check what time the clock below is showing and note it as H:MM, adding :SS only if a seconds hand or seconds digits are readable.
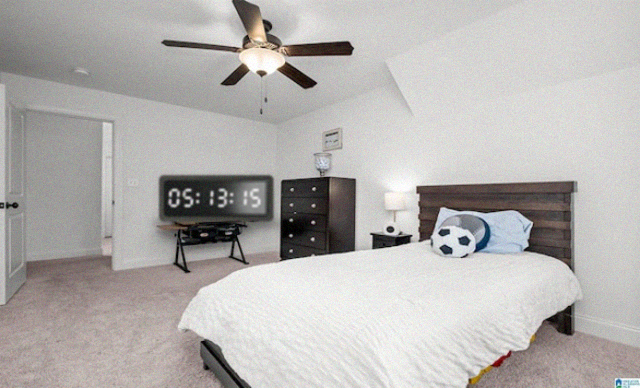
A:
5:13:15
